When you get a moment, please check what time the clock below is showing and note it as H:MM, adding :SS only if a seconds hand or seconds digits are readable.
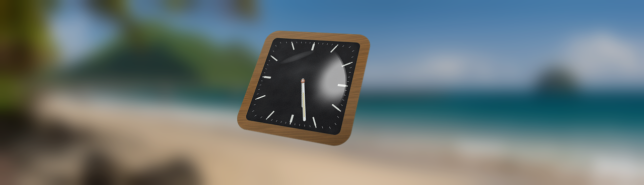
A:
5:27
